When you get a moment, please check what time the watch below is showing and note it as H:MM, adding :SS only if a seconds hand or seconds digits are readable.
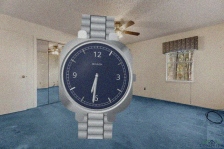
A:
6:31
